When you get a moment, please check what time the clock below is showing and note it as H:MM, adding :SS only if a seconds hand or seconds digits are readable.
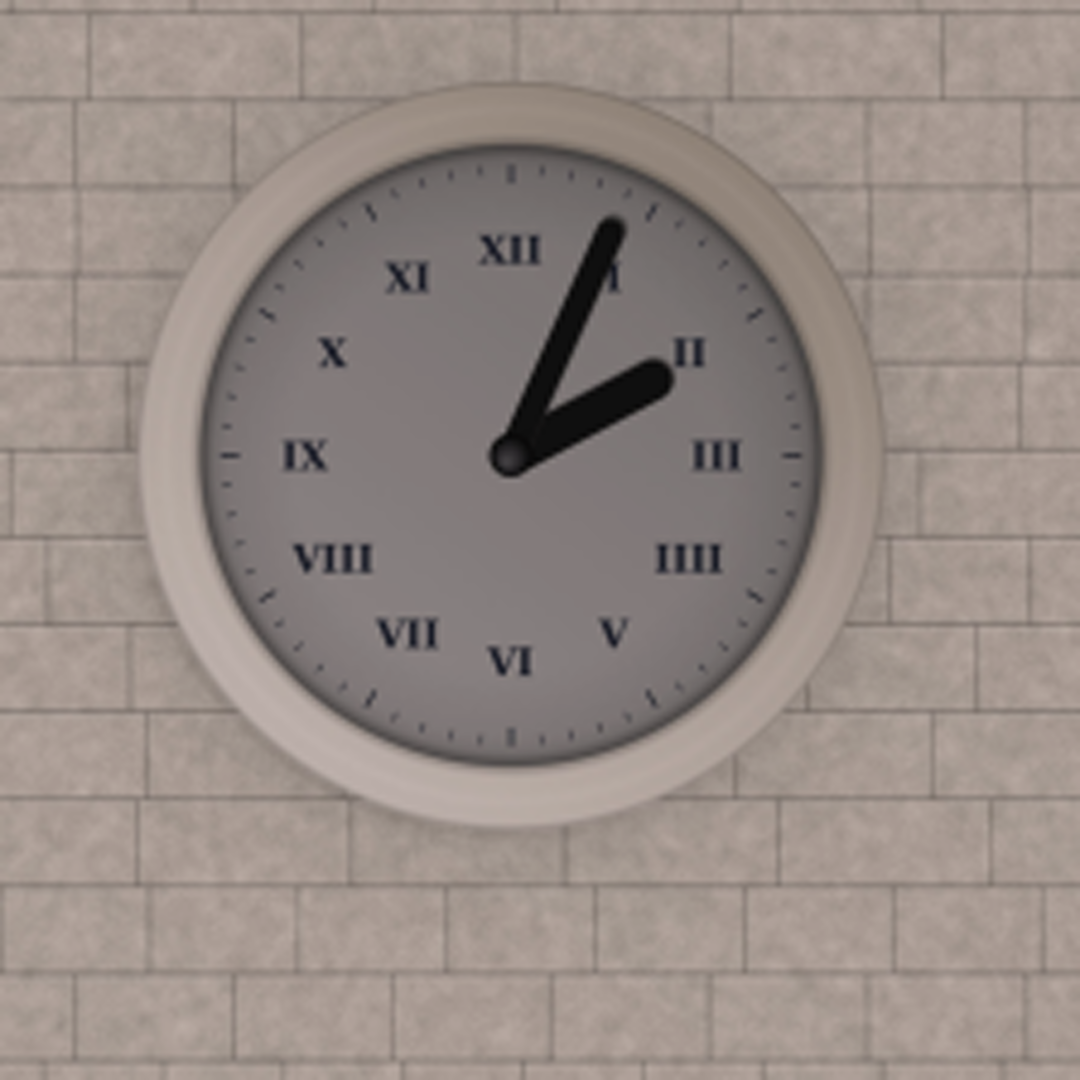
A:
2:04
